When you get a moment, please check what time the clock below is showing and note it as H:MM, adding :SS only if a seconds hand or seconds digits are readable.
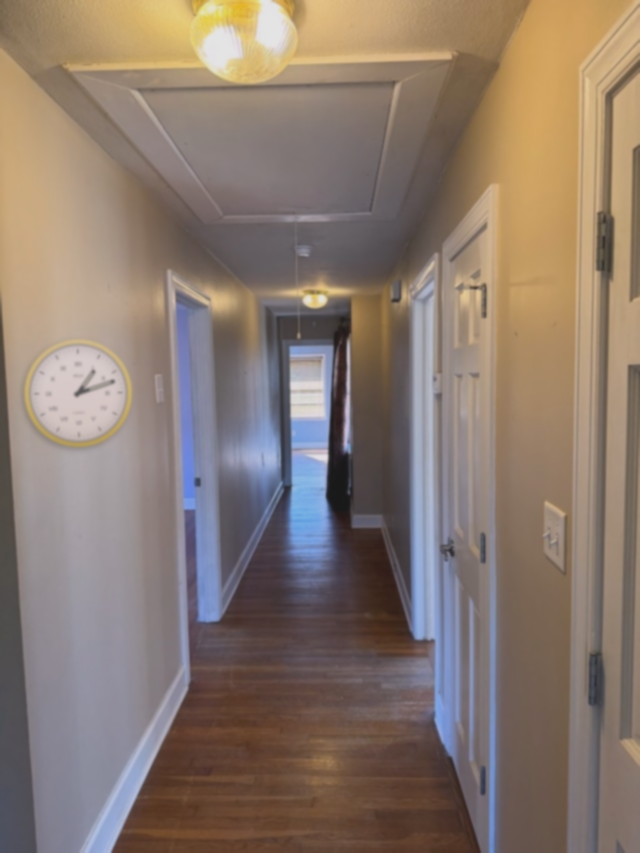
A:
1:12
